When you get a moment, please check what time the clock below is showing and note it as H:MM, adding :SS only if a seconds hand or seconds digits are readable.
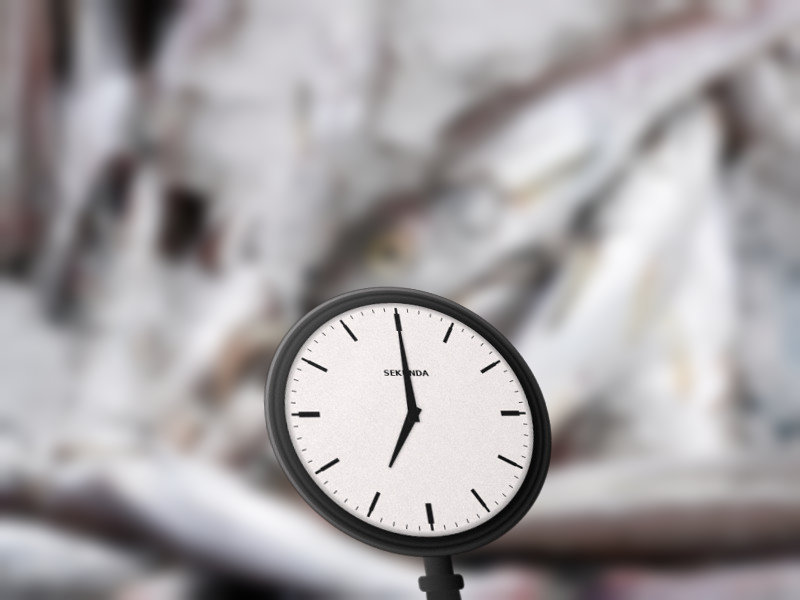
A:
7:00
